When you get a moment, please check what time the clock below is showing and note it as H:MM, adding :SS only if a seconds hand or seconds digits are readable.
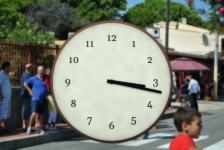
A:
3:17
